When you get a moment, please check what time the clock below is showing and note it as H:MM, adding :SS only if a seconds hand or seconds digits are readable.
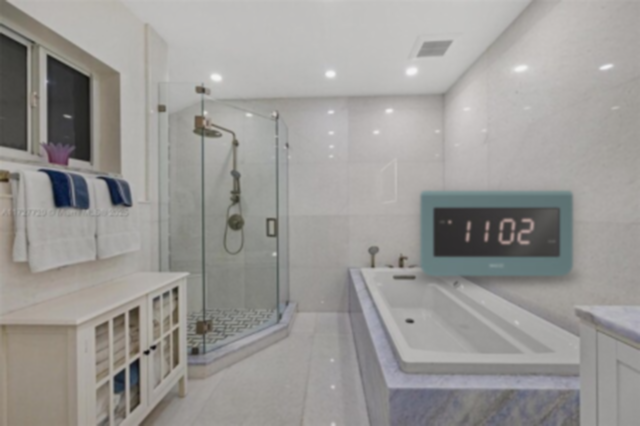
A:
11:02
